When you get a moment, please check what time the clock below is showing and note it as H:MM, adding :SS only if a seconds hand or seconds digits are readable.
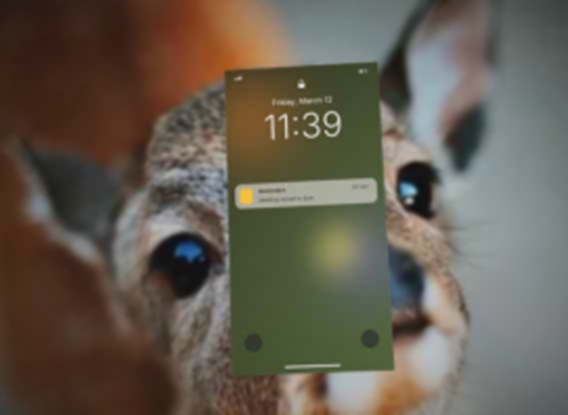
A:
11:39
